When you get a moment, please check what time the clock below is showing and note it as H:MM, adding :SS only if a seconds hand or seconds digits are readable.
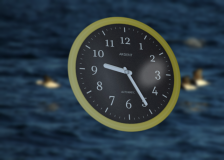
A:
9:25
